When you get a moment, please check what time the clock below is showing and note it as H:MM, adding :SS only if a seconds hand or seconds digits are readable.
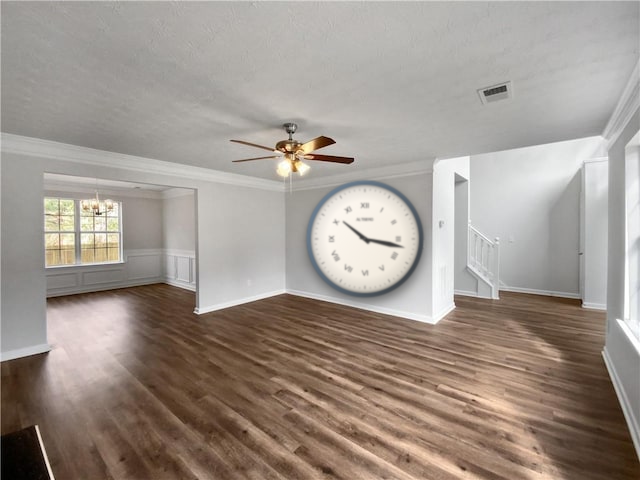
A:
10:17
